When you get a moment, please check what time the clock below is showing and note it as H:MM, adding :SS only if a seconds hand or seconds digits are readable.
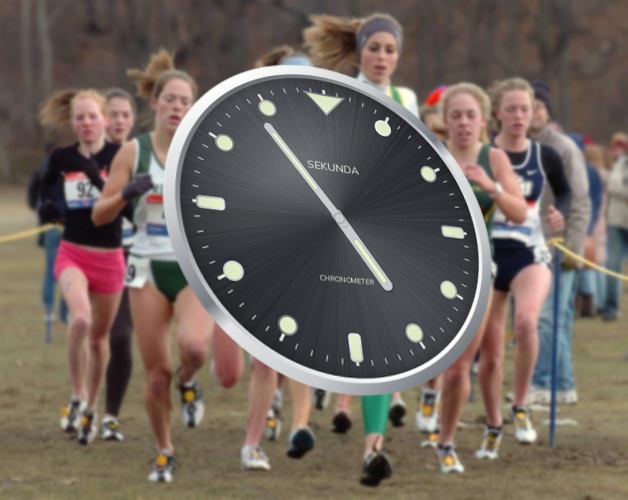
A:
4:54
